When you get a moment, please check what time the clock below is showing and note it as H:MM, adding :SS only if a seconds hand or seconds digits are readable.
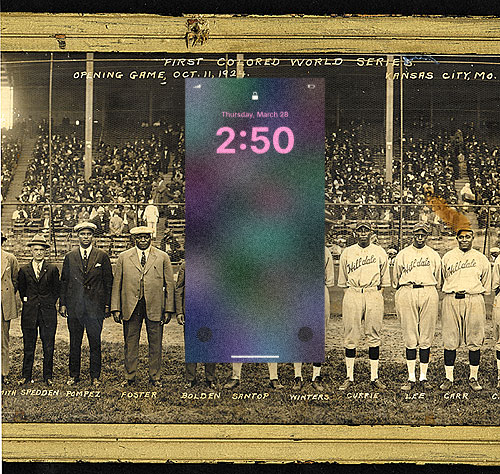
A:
2:50
